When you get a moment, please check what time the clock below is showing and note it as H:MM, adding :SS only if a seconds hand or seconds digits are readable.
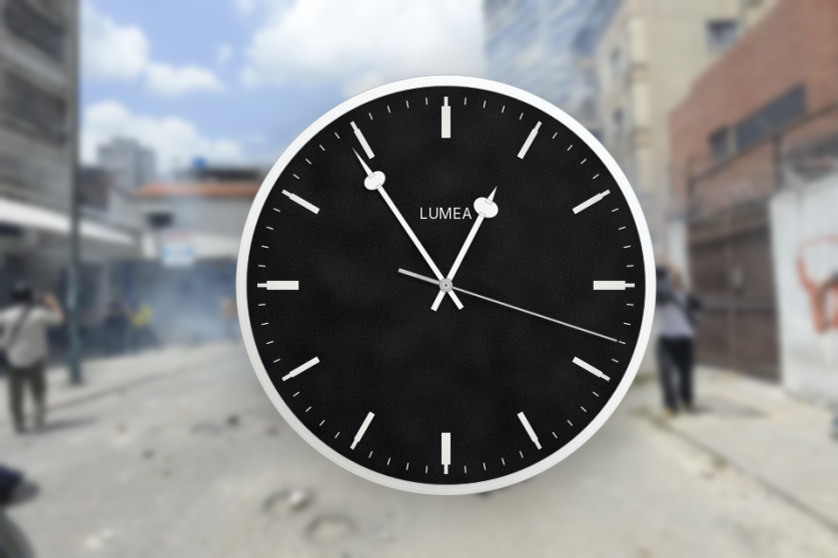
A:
12:54:18
